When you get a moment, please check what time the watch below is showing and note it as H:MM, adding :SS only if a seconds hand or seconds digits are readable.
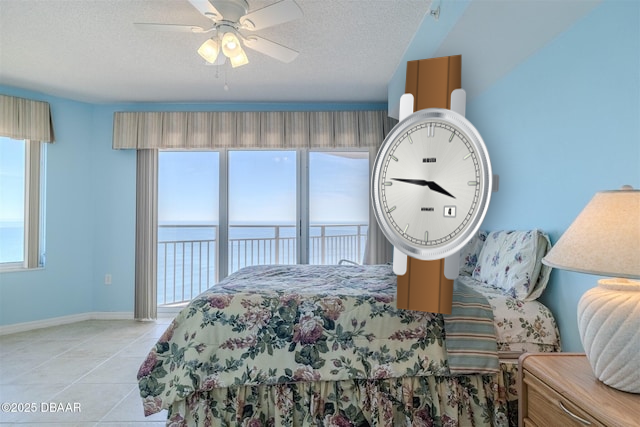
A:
3:46
